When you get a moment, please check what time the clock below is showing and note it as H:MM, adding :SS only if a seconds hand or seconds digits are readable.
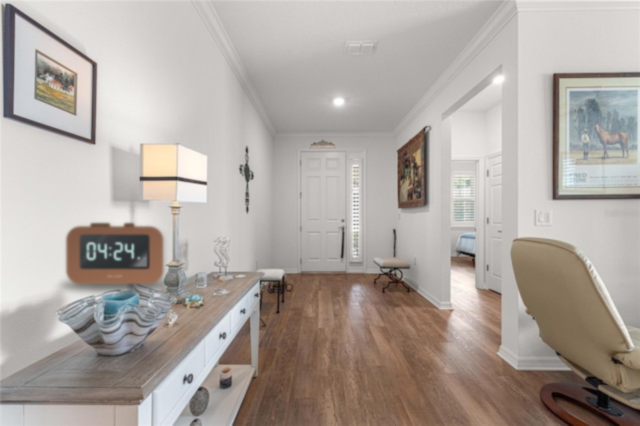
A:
4:24
